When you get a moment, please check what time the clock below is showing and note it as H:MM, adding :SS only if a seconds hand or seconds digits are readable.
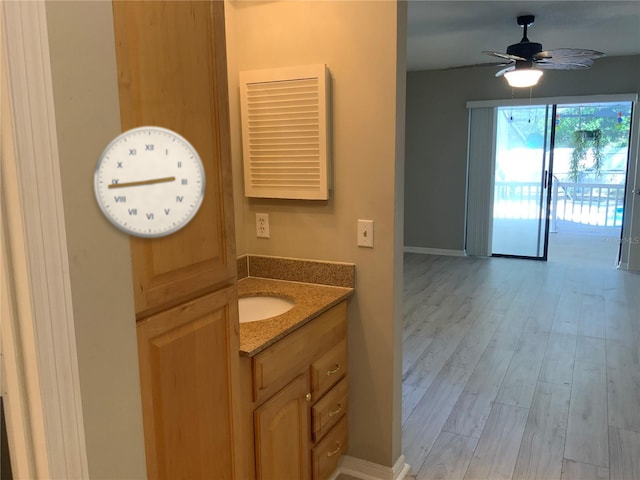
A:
2:44
